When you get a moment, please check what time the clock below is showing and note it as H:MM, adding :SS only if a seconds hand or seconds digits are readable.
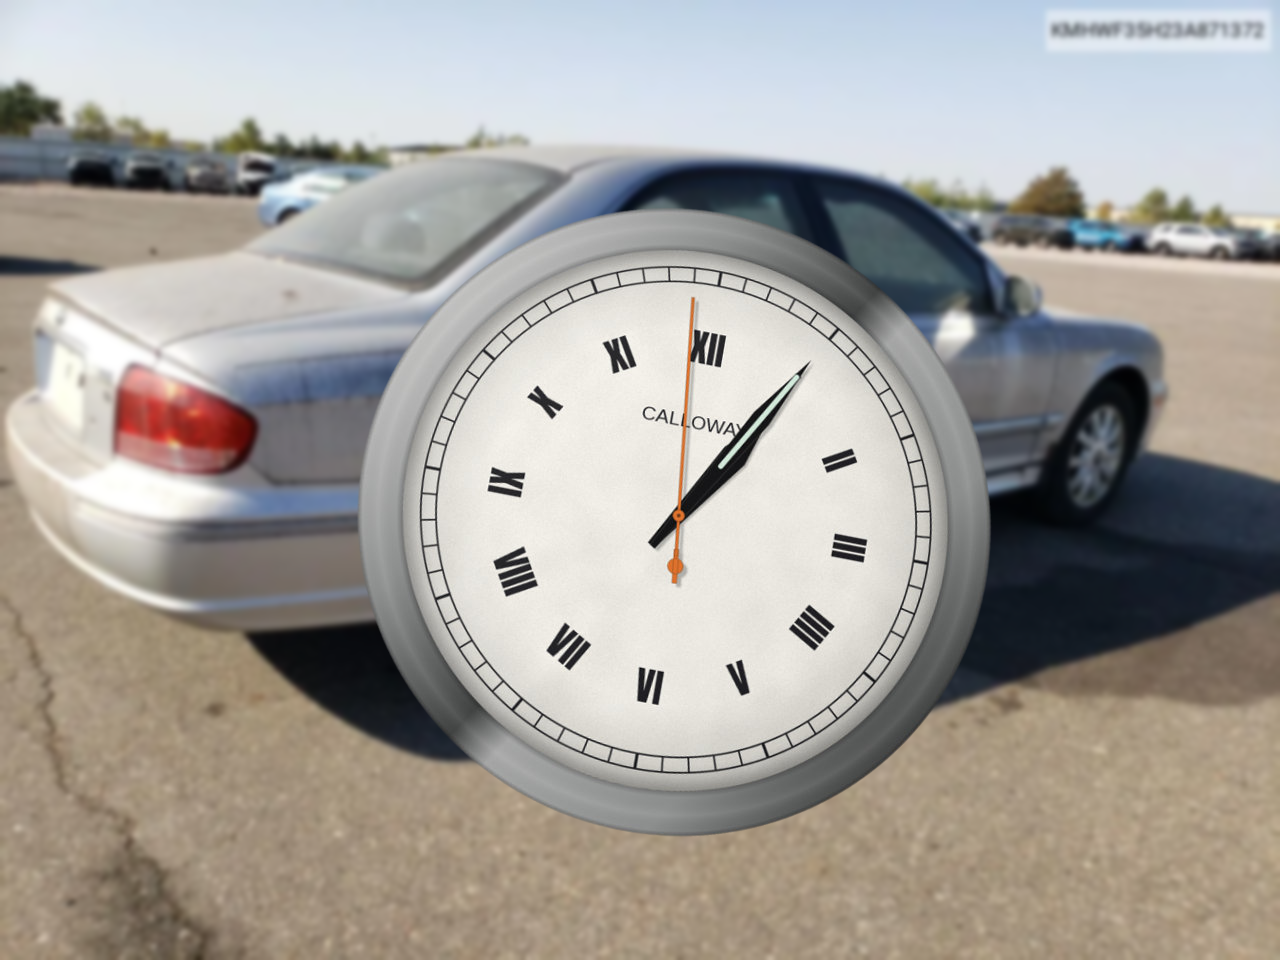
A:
1:04:59
